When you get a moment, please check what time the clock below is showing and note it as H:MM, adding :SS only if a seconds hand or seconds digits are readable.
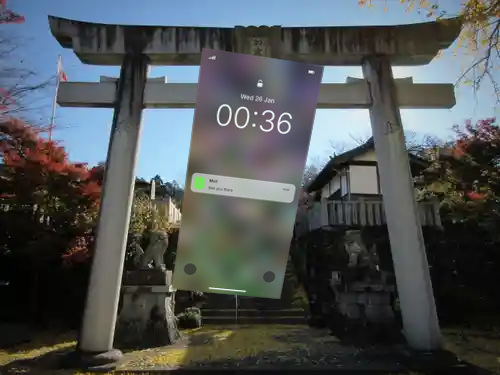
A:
0:36
